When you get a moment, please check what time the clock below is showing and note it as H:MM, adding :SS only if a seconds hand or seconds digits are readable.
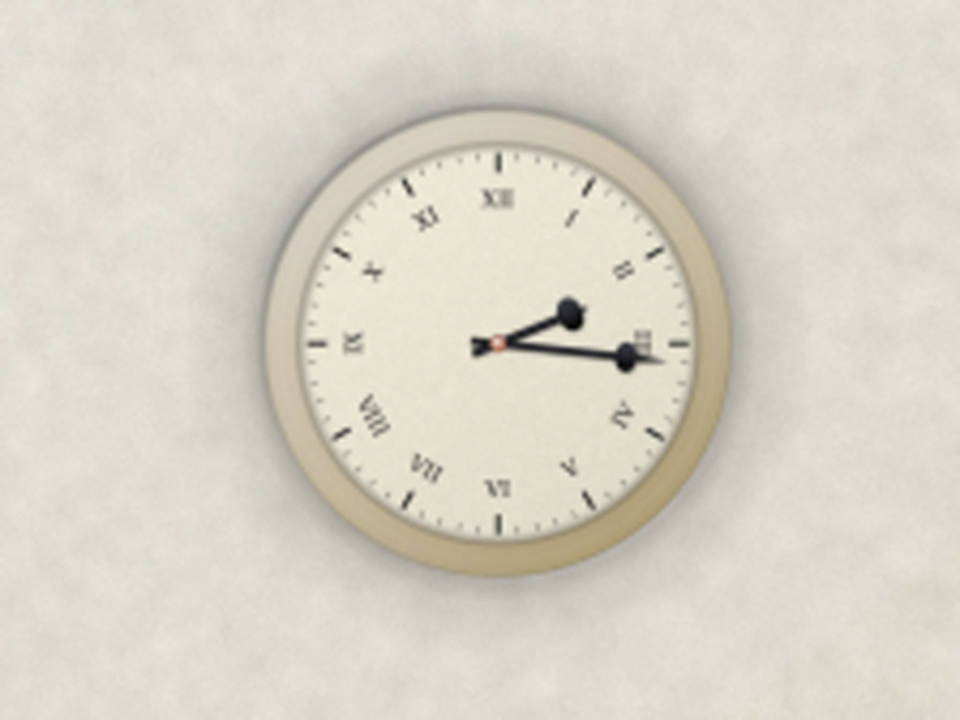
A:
2:16
